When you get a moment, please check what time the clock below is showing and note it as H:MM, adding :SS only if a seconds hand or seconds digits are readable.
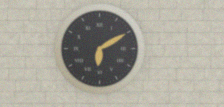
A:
6:10
